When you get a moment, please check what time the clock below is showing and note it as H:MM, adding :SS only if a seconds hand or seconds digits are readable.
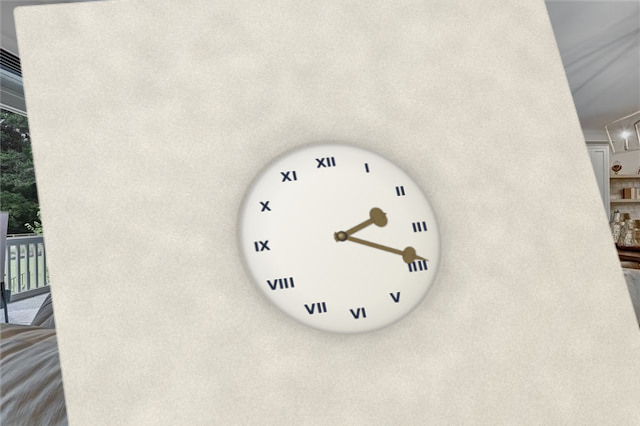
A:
2:19
